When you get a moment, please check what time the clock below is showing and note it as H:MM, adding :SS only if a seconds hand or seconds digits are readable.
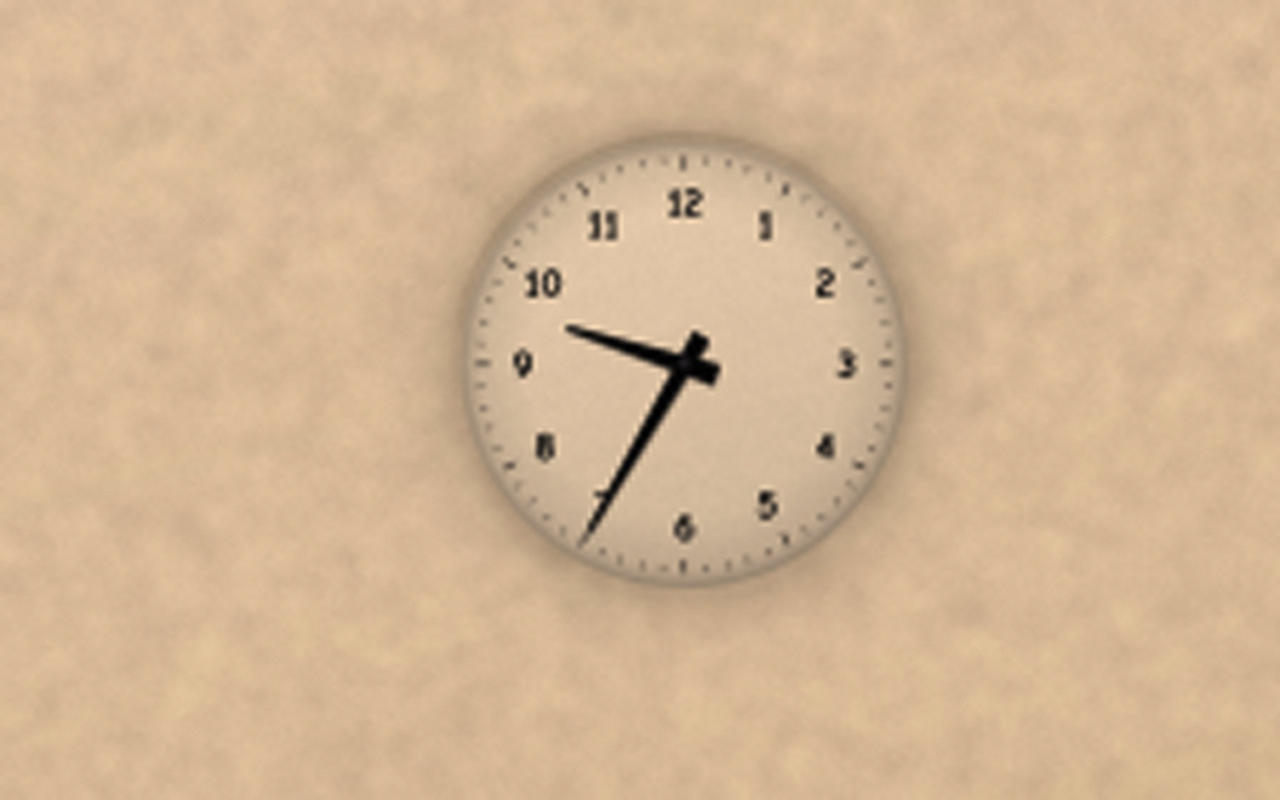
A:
9:35
